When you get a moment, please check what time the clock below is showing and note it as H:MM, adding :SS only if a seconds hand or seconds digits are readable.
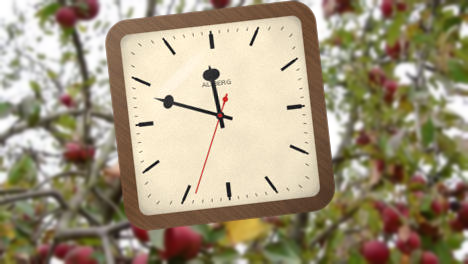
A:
11:48:34
